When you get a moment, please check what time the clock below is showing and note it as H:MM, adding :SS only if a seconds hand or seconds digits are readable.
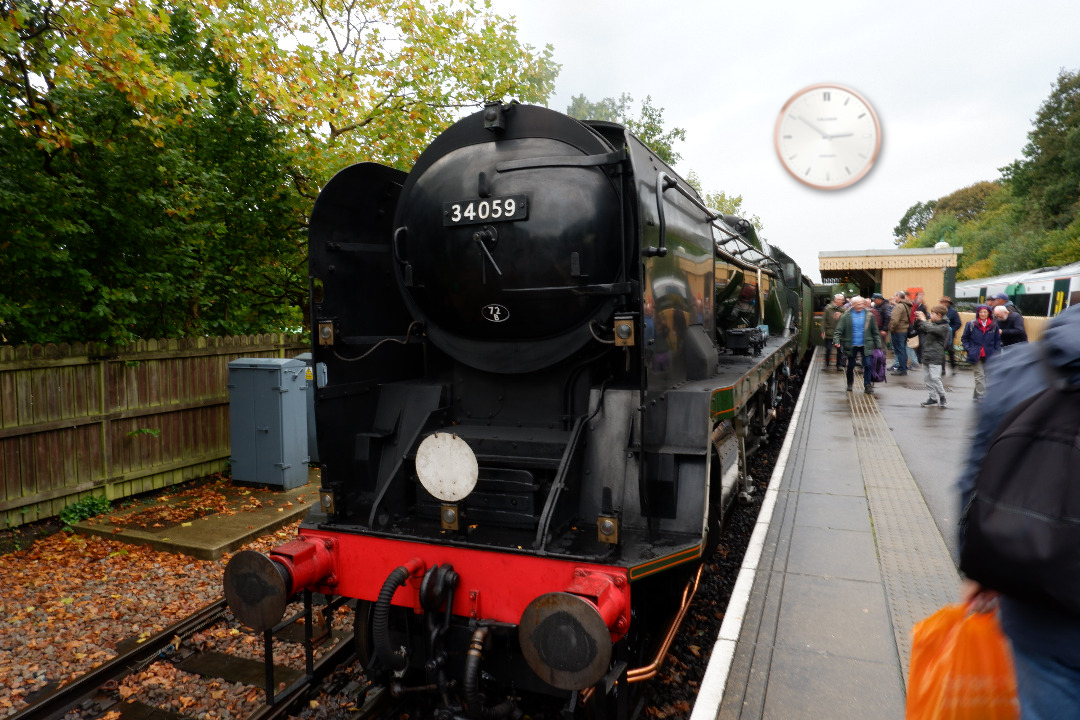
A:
2:51
